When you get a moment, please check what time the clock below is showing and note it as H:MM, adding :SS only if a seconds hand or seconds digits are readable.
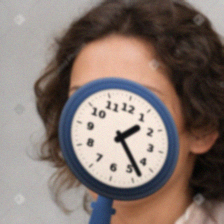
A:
1:23
